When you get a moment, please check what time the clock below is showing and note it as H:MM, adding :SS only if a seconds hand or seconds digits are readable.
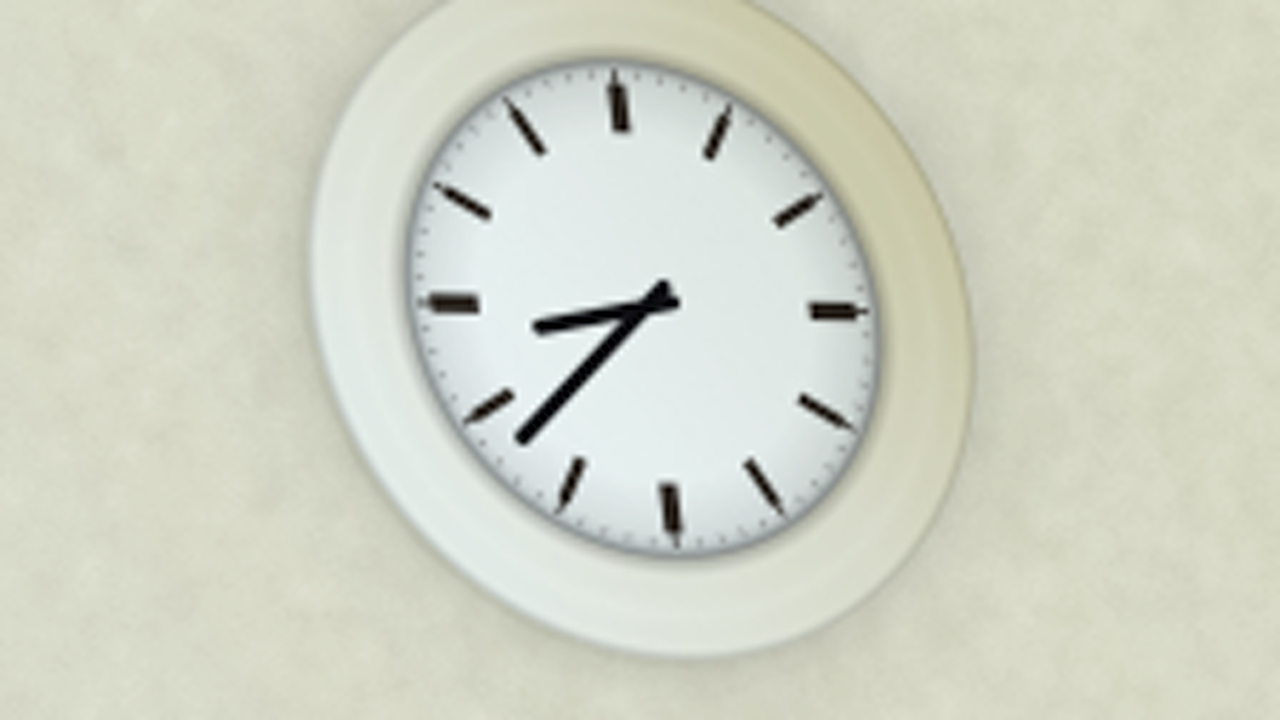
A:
8:38
